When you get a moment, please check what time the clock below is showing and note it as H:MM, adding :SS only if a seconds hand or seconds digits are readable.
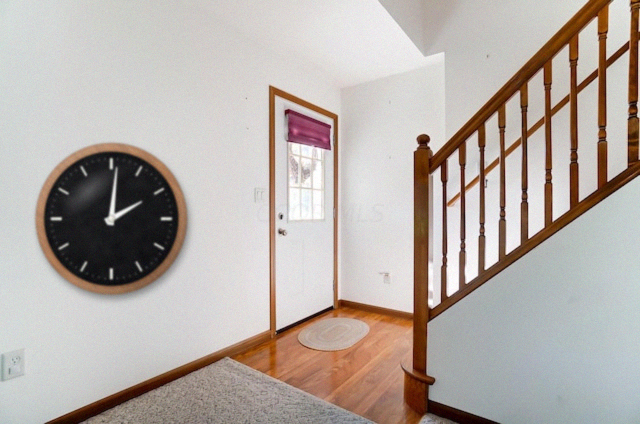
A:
2:01
